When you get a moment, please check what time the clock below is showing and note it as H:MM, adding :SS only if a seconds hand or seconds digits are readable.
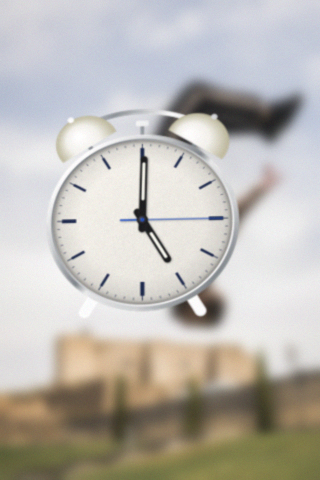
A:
5:00:15
